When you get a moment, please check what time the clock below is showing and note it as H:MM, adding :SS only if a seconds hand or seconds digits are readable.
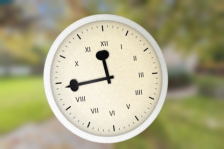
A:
11:44
